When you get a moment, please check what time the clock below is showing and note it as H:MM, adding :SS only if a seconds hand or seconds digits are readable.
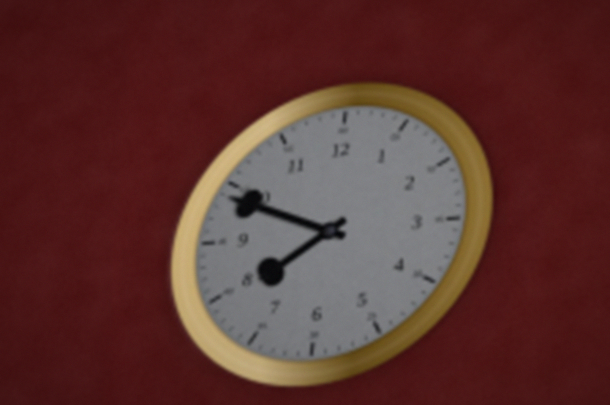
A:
7:49
